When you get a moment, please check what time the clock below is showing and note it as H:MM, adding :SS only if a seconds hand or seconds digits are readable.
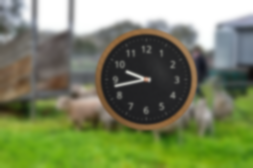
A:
9:43
